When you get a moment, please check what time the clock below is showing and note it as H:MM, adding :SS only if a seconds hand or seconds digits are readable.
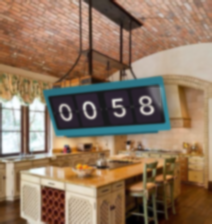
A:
0:58
